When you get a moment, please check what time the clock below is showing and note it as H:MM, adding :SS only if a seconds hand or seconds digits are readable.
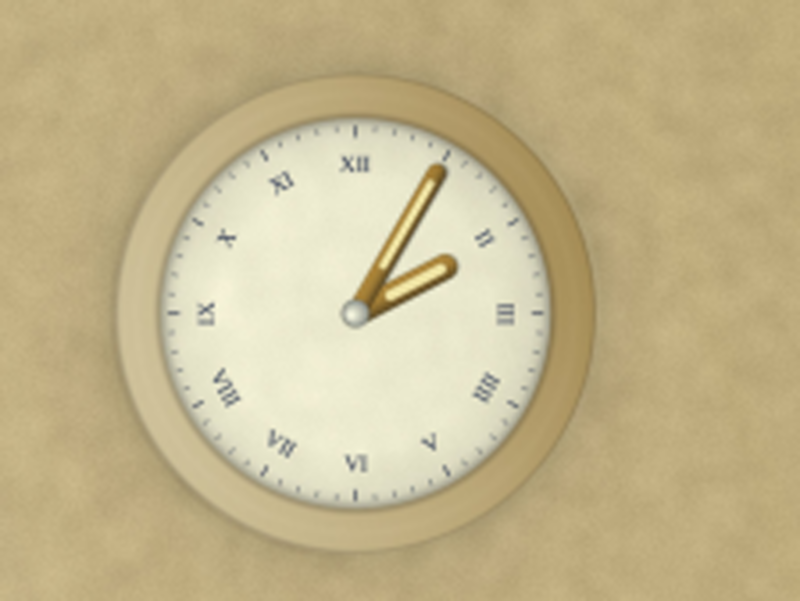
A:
2:05
